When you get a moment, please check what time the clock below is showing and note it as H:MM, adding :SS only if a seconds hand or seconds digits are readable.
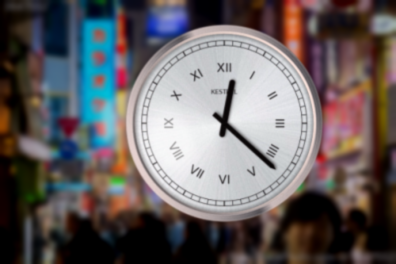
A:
12:22
